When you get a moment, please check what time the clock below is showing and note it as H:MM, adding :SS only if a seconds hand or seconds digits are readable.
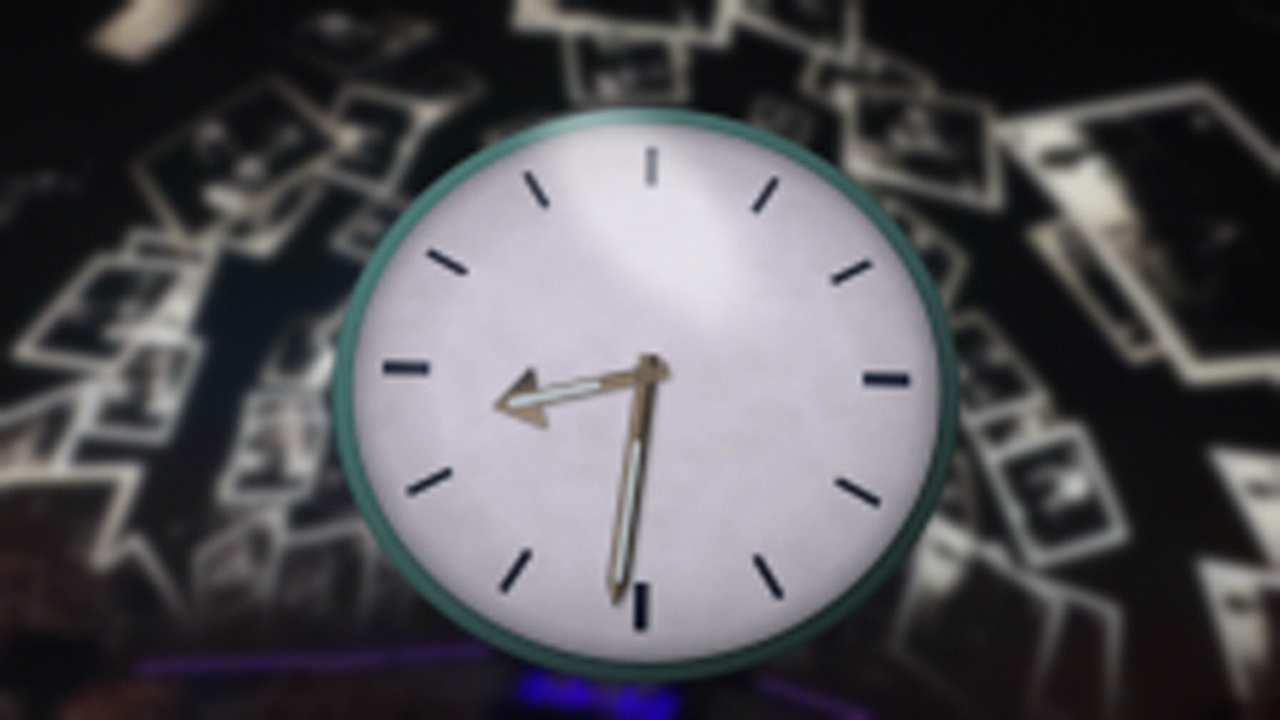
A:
8:31
